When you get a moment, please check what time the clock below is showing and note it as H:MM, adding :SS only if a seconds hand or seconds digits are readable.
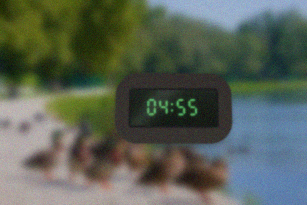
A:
4:55
